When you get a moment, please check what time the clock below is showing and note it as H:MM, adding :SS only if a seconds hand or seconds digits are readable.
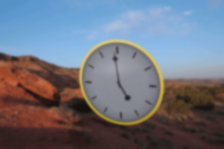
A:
4:59
